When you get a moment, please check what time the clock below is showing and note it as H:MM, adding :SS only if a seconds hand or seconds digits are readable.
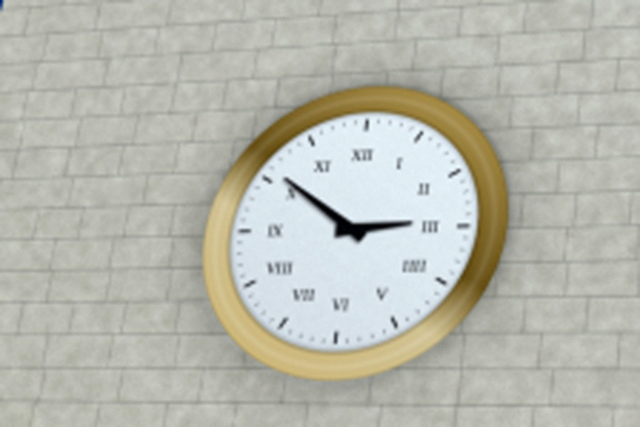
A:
2:51
